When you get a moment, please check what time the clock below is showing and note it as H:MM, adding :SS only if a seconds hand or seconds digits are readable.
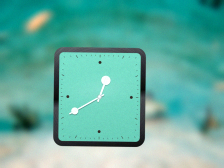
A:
12:40
